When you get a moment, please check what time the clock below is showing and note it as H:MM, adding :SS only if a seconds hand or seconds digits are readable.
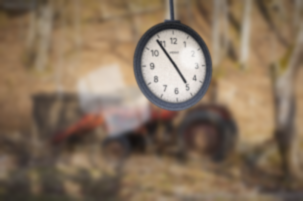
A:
4:54
